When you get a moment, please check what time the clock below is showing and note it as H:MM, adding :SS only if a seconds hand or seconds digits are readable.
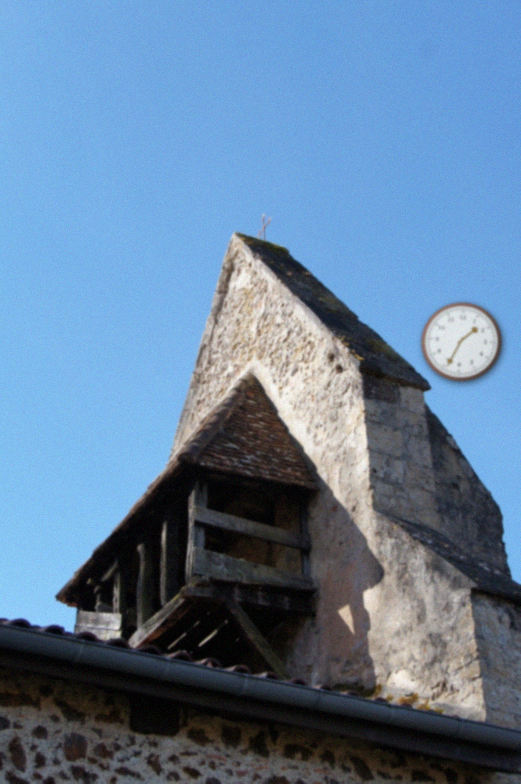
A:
1:34
